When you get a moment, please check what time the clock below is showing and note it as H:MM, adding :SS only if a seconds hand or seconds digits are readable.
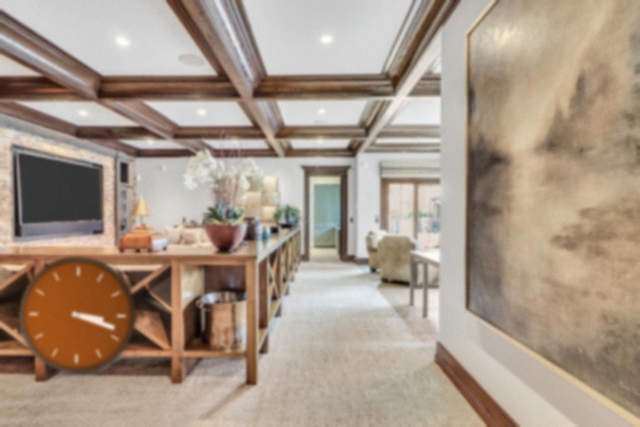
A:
3:18
